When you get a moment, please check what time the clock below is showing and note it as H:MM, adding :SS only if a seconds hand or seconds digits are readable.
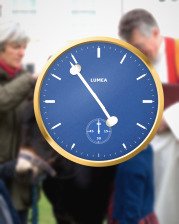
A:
4:54
